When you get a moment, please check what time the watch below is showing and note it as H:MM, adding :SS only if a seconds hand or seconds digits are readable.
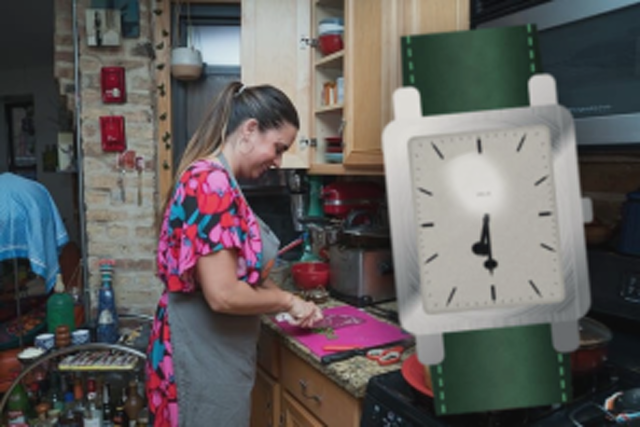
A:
6:30
